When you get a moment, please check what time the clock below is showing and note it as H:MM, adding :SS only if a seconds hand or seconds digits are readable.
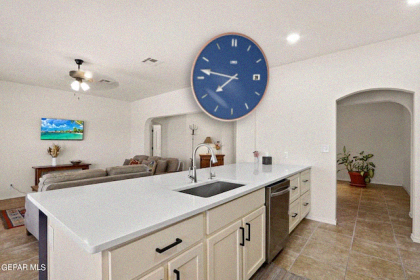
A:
7:47
